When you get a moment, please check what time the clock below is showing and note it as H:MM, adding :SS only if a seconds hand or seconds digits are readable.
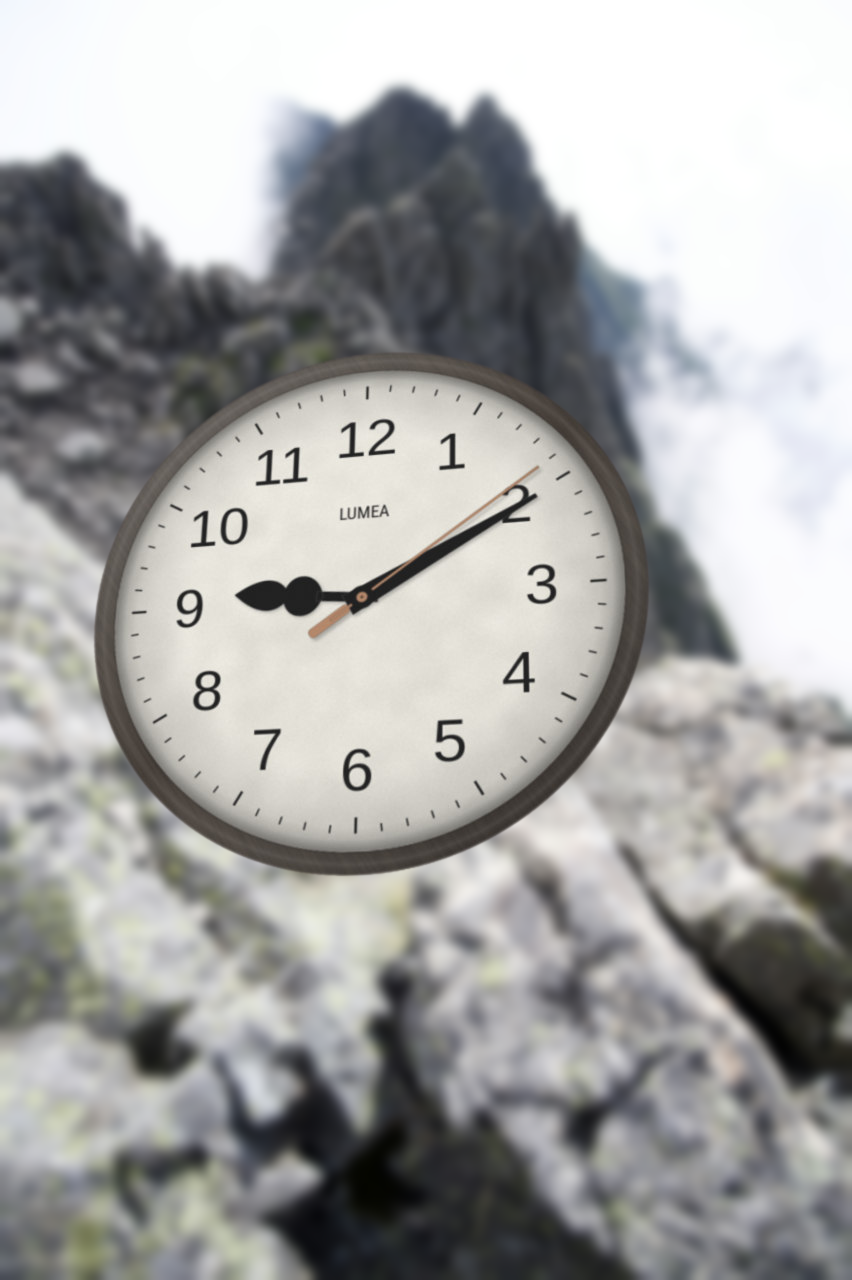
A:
9:10:09
